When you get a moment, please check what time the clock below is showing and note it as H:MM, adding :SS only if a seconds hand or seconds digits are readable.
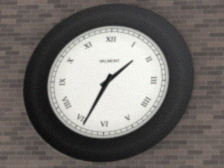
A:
1:34
